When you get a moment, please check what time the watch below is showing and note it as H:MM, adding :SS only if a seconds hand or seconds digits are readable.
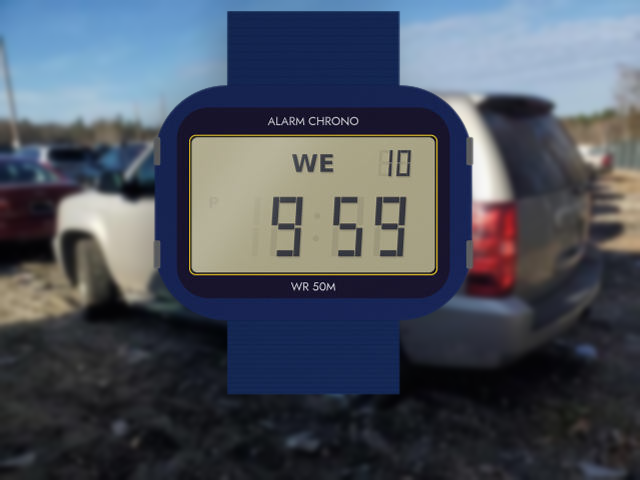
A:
9:59
